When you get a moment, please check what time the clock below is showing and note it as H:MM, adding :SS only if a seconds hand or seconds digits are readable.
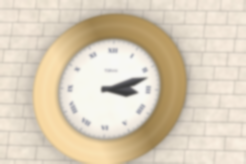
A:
3:12
